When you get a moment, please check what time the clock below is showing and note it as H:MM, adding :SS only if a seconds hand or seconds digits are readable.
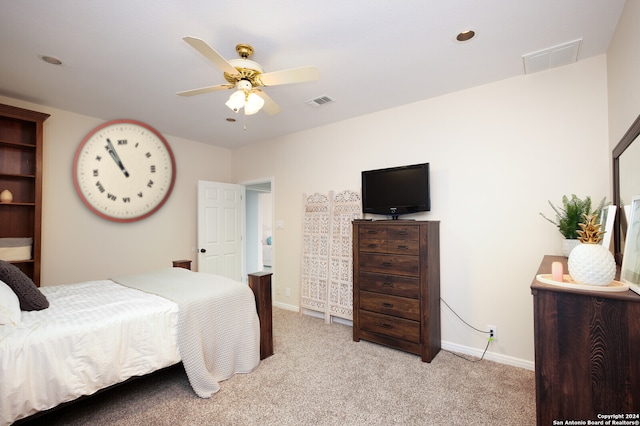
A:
10:56
